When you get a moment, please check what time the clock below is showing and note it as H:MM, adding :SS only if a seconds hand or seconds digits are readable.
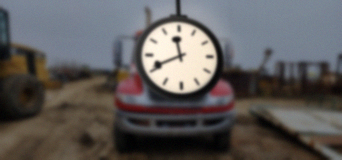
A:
11:41
